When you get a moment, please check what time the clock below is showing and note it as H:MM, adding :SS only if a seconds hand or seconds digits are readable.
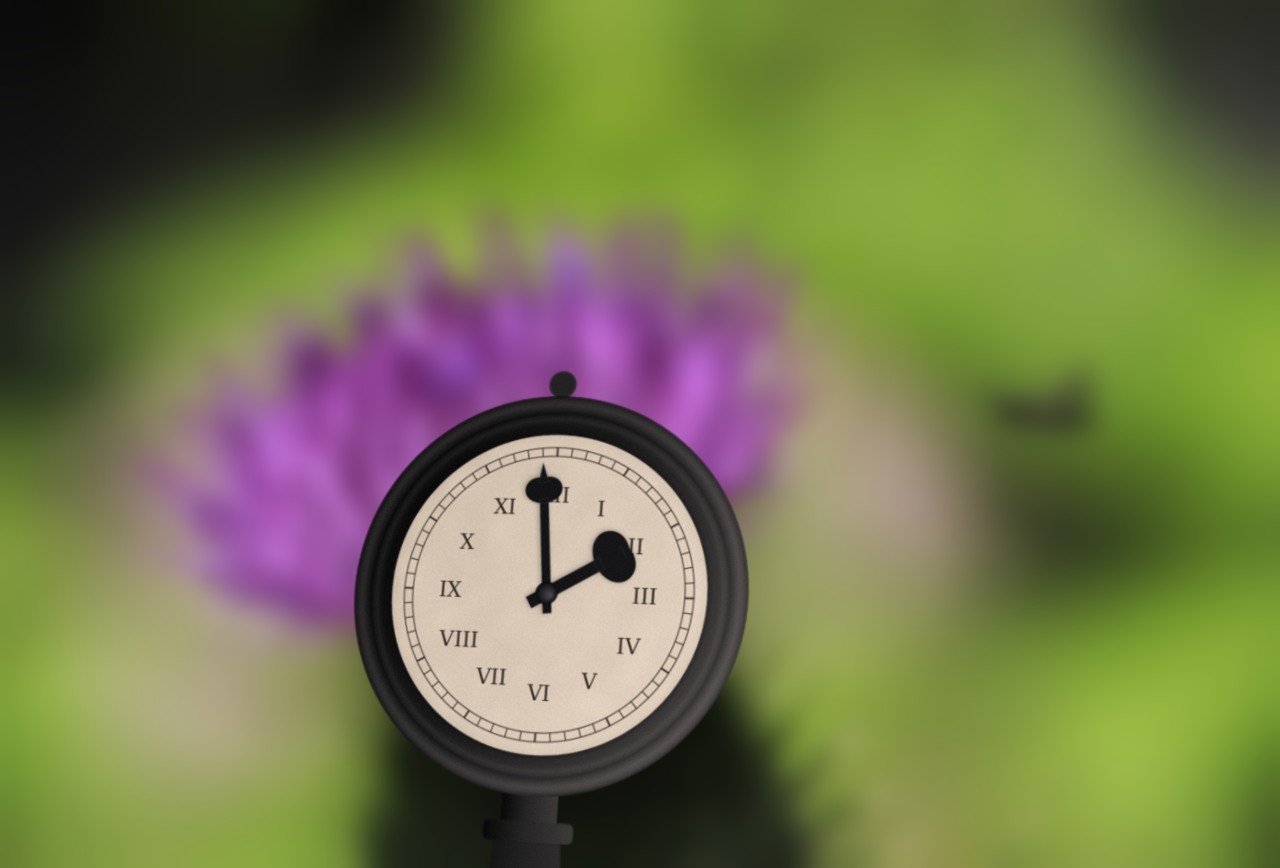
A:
1:59
